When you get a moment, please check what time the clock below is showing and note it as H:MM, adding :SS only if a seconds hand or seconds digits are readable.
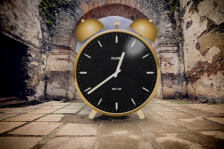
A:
12:39
